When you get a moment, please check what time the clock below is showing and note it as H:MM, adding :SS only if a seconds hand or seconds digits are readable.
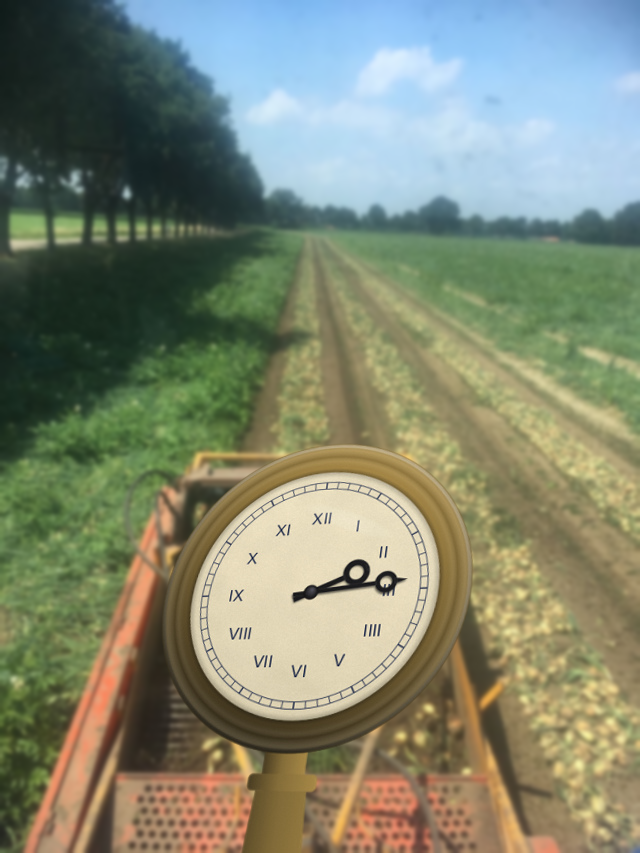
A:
2:14
